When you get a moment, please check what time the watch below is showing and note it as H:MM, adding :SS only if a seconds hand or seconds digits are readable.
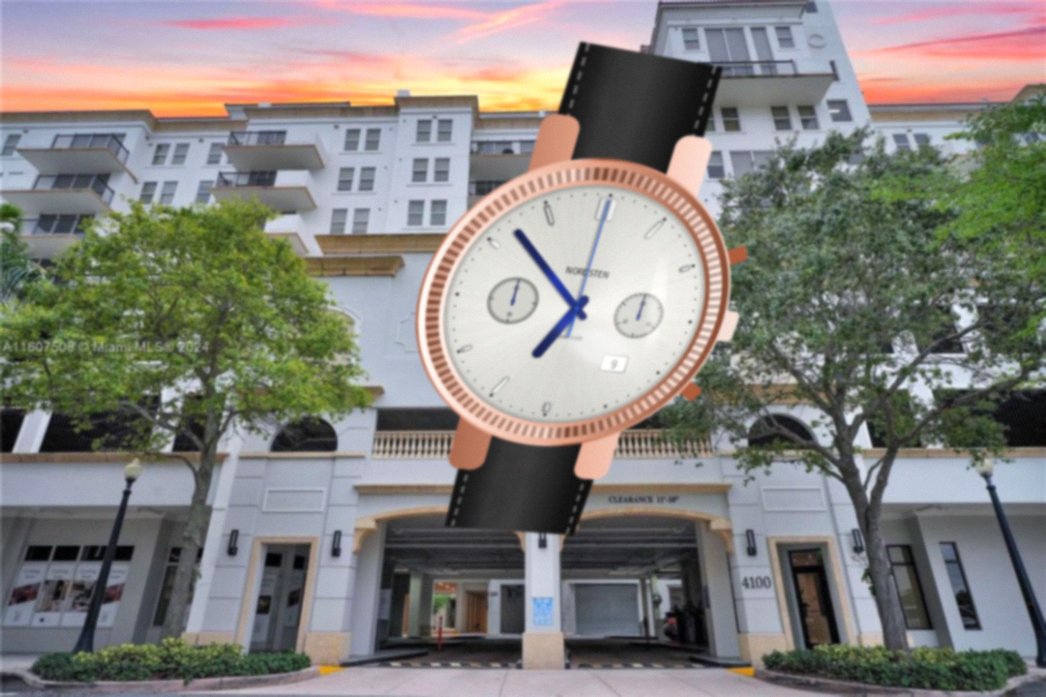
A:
6:52
